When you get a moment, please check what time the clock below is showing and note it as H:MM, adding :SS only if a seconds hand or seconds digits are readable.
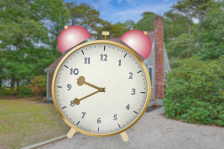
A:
9:40
